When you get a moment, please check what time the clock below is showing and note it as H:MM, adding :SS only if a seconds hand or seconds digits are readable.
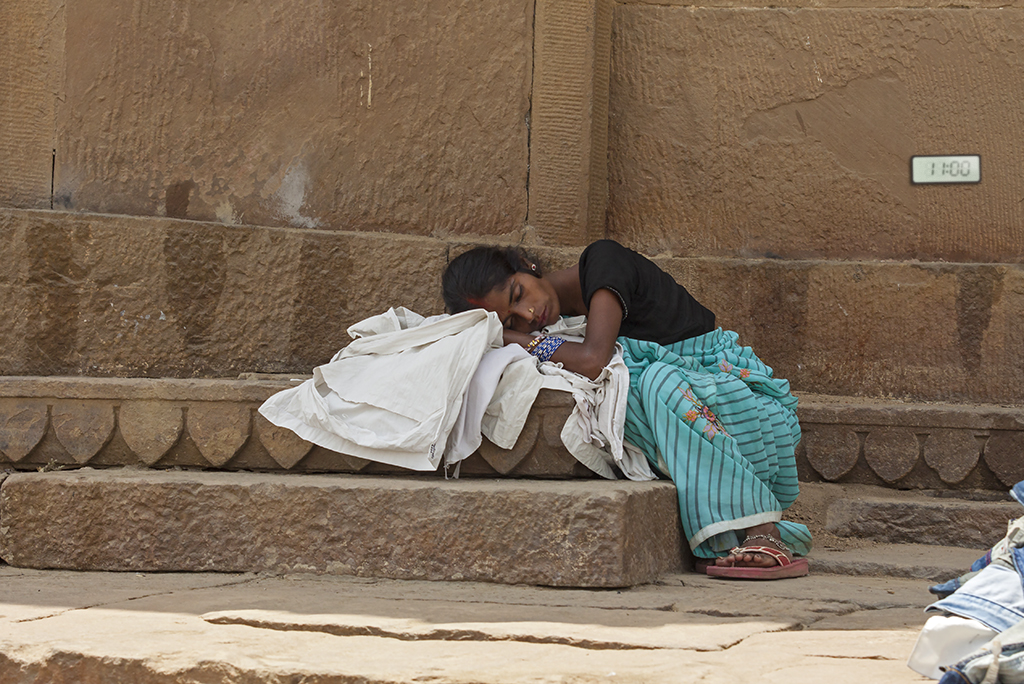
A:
11:00
